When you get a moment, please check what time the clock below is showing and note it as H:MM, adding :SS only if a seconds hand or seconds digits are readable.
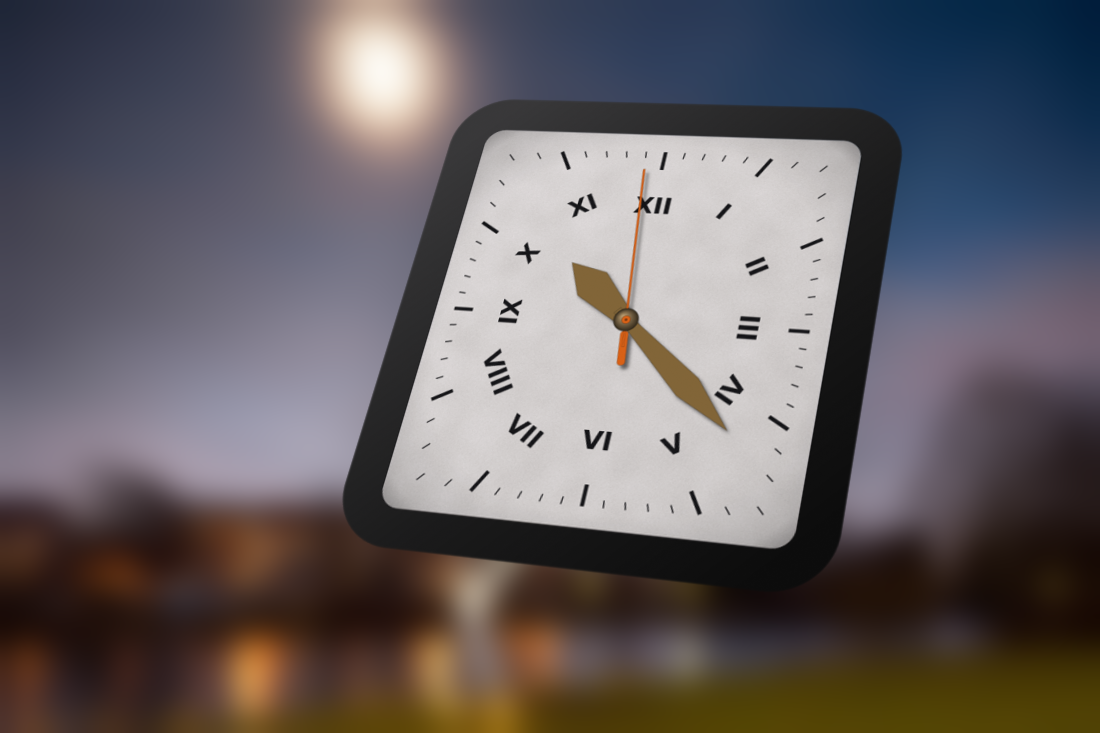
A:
10:21:59
